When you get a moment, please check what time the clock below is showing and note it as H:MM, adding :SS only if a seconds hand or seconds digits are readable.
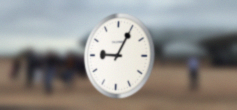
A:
9:05
